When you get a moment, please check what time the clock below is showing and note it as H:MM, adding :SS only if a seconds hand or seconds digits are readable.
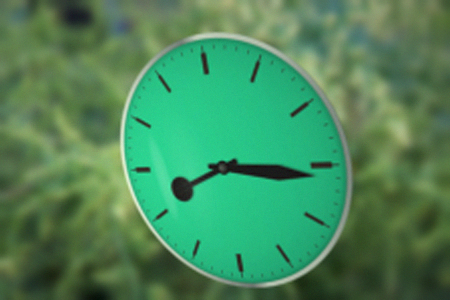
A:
8:16
